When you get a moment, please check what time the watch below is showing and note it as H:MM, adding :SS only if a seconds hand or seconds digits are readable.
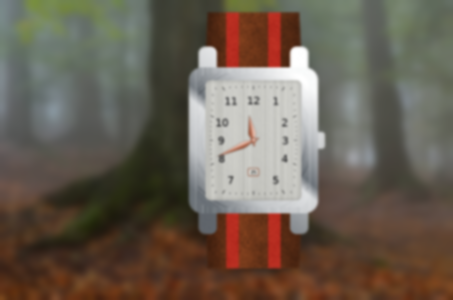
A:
11:41
